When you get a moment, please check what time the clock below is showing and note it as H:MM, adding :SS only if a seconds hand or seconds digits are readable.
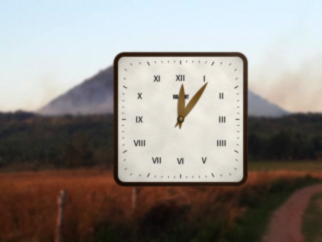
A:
12:06
